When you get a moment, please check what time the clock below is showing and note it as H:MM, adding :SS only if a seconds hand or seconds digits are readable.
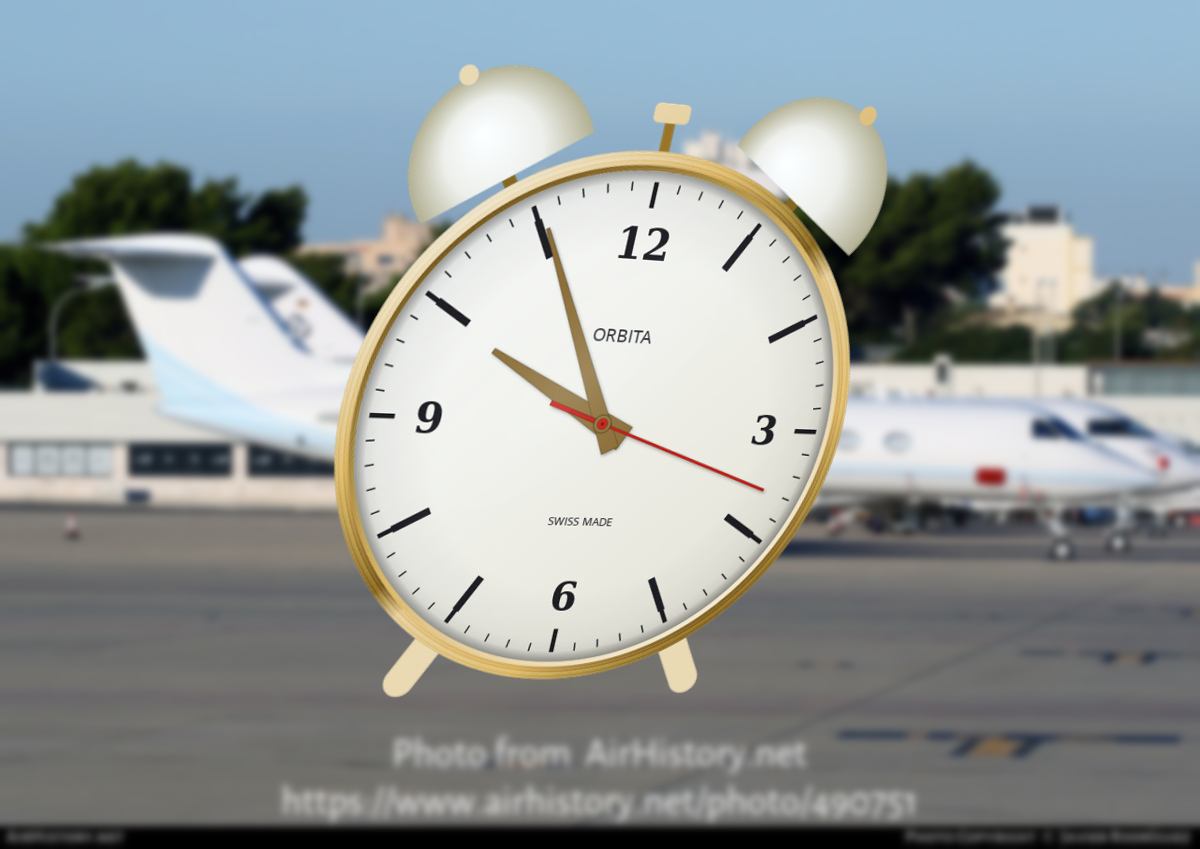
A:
9:55:18
